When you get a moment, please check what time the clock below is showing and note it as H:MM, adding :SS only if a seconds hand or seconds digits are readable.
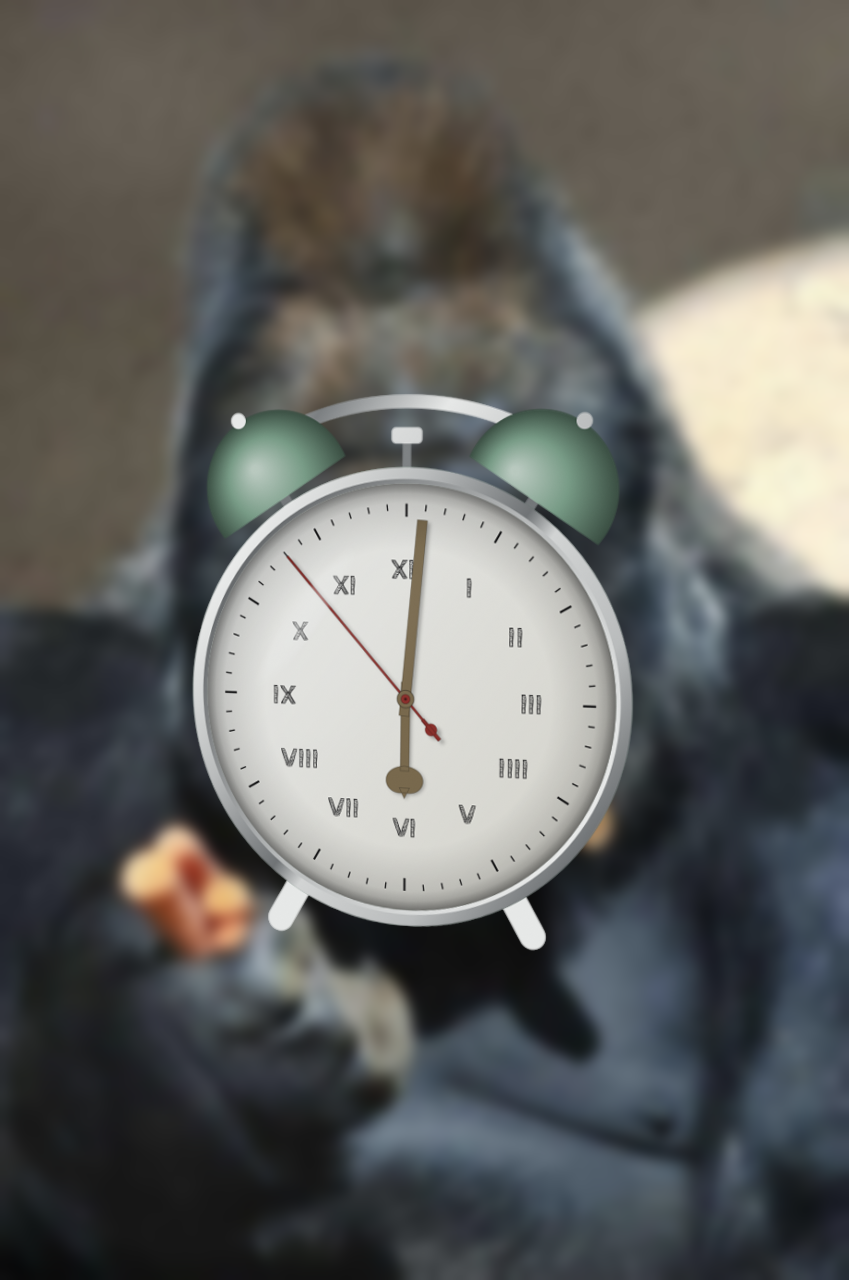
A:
6:00:53
